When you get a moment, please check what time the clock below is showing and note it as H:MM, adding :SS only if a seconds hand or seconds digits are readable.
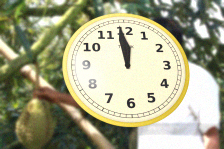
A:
11:59
